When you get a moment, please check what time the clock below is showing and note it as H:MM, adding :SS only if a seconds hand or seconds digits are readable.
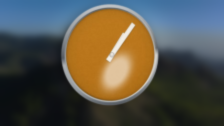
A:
1:06
